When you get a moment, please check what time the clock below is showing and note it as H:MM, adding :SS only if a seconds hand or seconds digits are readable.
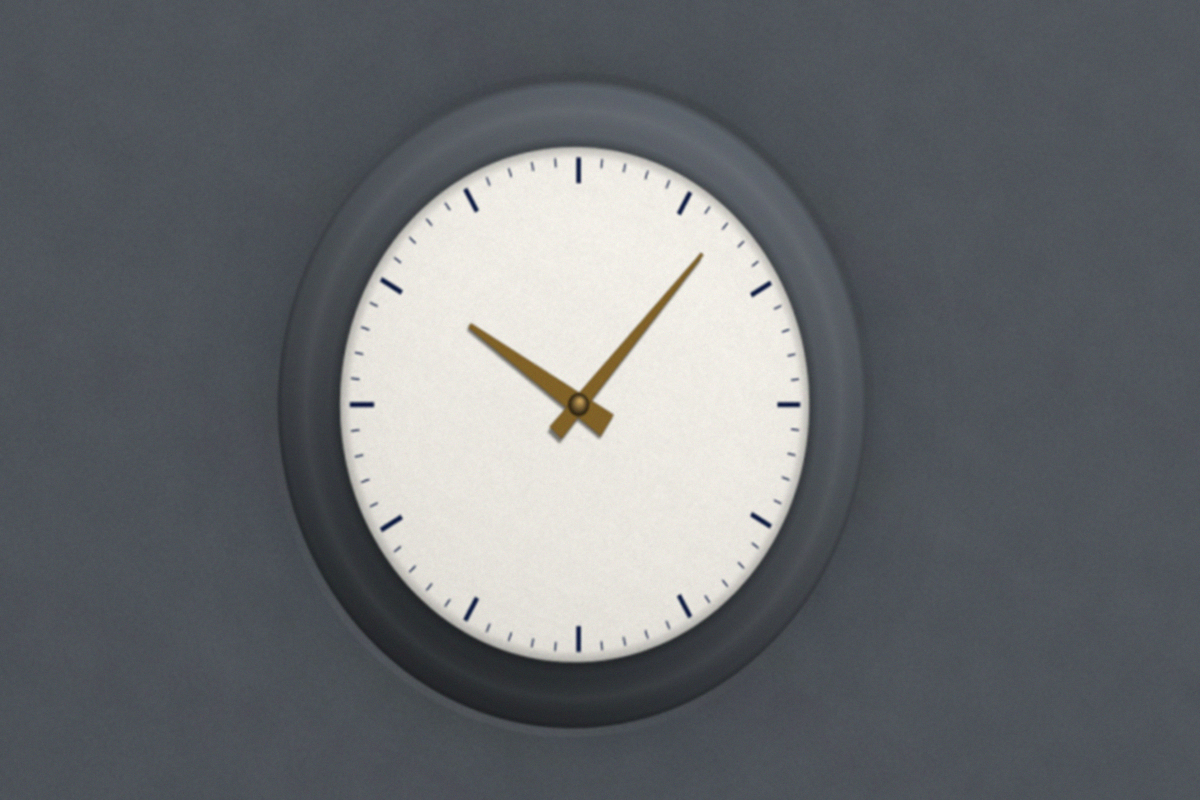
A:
10:07
